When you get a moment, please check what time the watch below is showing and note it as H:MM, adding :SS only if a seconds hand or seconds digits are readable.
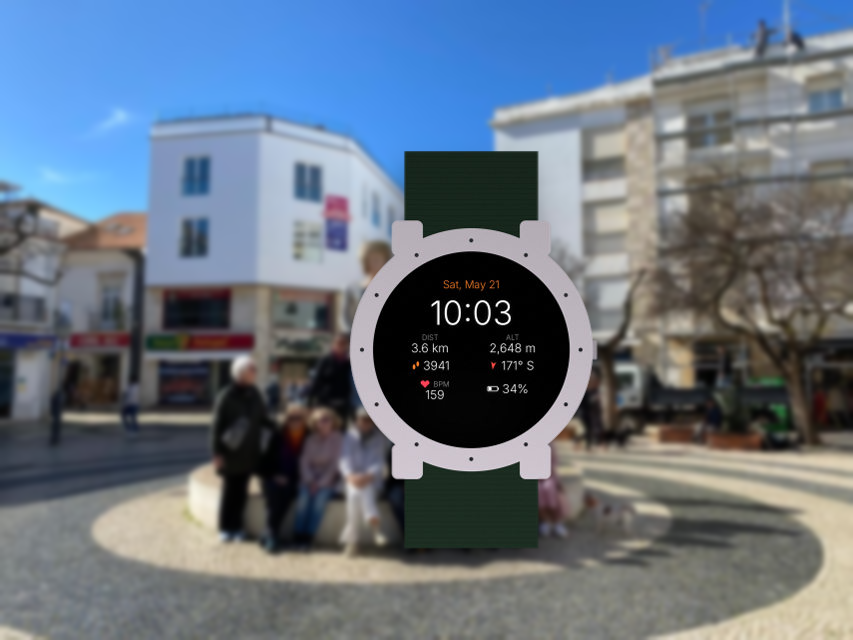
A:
10:03
